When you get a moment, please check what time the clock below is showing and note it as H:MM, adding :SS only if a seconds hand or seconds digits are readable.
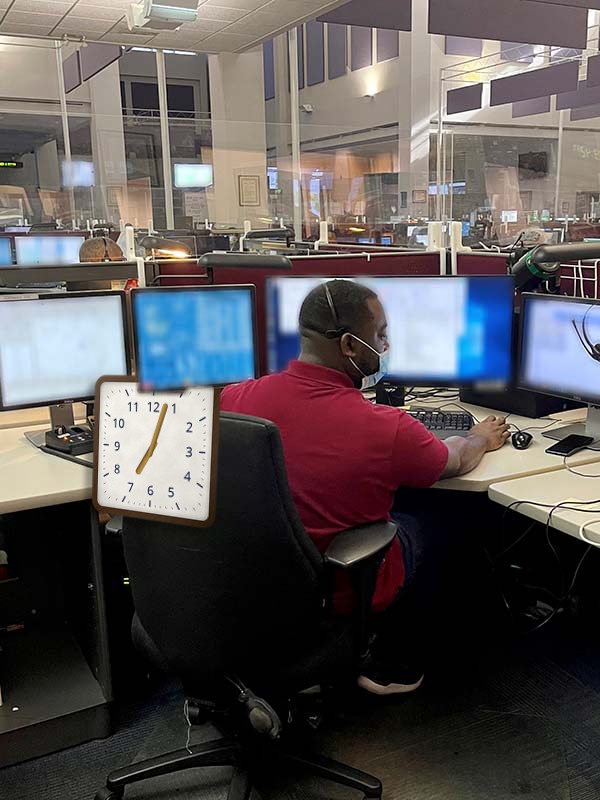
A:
7:03
